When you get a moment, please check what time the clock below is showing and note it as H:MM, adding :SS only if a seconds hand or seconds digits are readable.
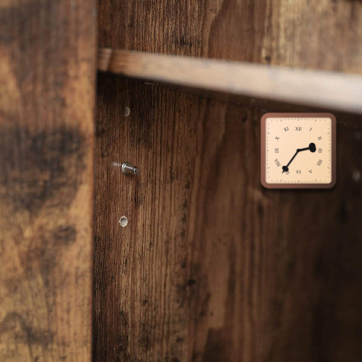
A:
2:36
